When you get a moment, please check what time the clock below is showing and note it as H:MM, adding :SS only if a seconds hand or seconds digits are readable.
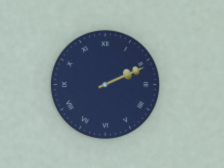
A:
2:11
